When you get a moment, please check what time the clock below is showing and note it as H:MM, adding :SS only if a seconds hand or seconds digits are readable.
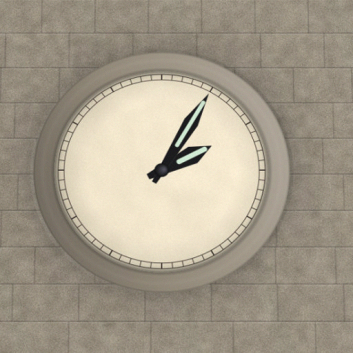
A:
2:05
